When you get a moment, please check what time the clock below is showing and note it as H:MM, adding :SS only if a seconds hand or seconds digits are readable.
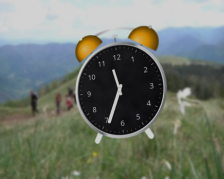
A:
11:34
